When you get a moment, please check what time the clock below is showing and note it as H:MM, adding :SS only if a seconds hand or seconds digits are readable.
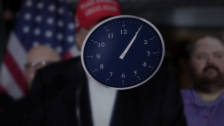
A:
1:05
